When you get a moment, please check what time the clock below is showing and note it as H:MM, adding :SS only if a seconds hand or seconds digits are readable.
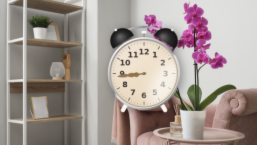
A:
8:44
